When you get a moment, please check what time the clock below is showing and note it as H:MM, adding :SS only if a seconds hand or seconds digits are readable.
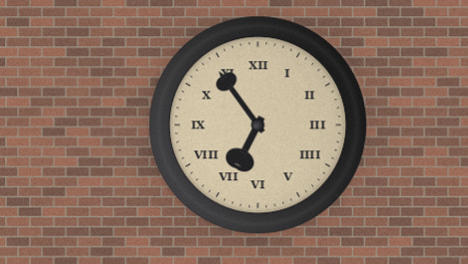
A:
6:54
